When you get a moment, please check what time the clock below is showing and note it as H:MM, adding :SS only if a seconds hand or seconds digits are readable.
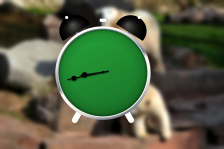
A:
8:43
